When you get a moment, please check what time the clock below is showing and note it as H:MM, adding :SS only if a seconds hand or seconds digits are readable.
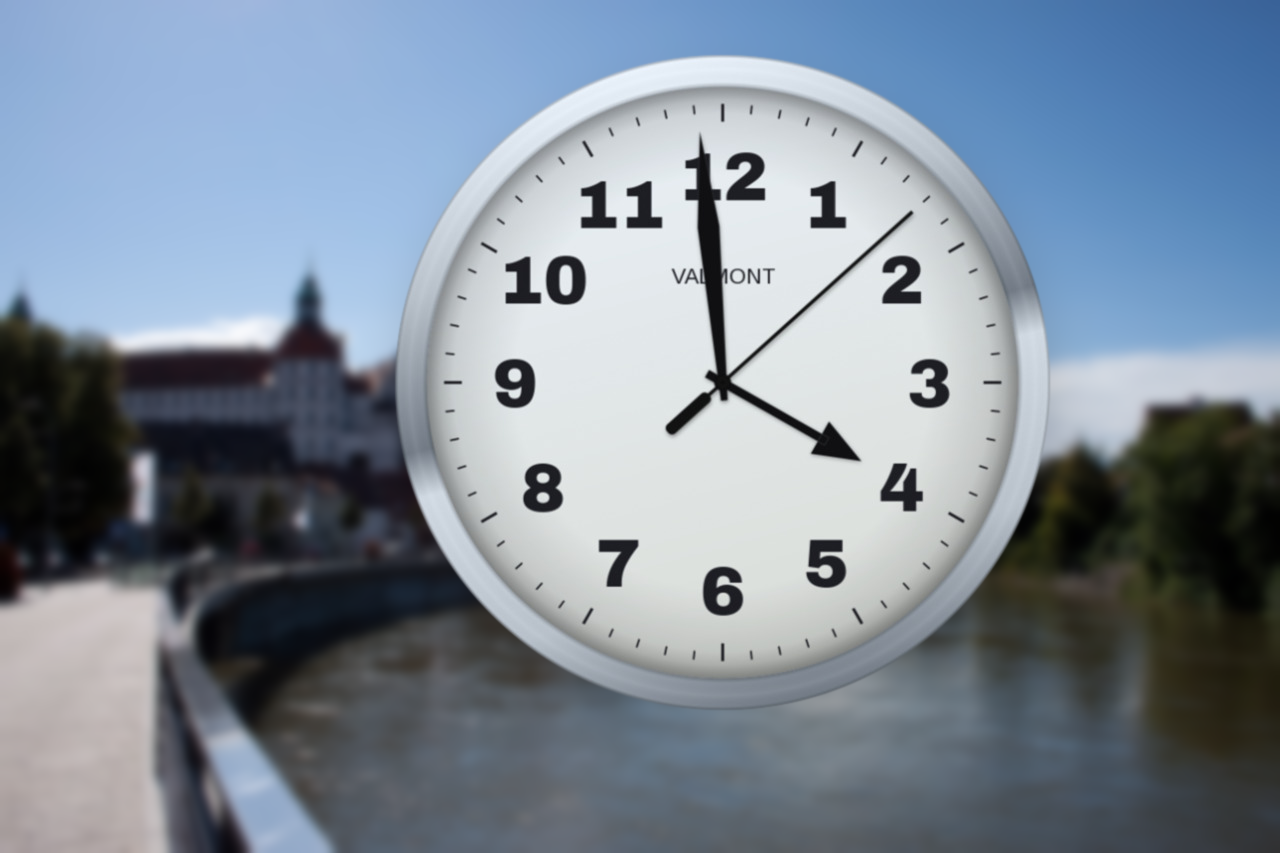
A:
3:59:08
